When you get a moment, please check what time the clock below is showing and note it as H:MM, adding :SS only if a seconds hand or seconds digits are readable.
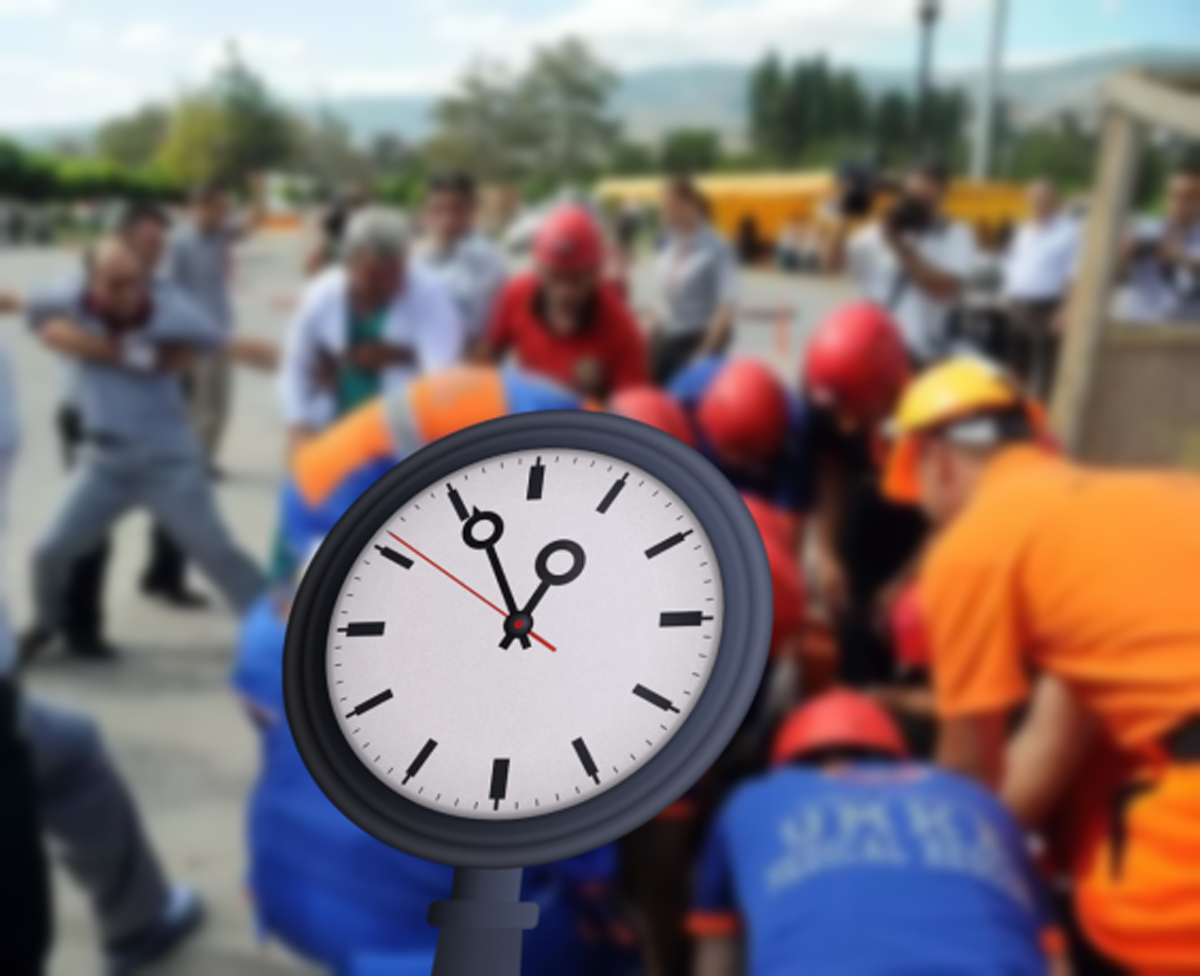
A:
12:55:51
